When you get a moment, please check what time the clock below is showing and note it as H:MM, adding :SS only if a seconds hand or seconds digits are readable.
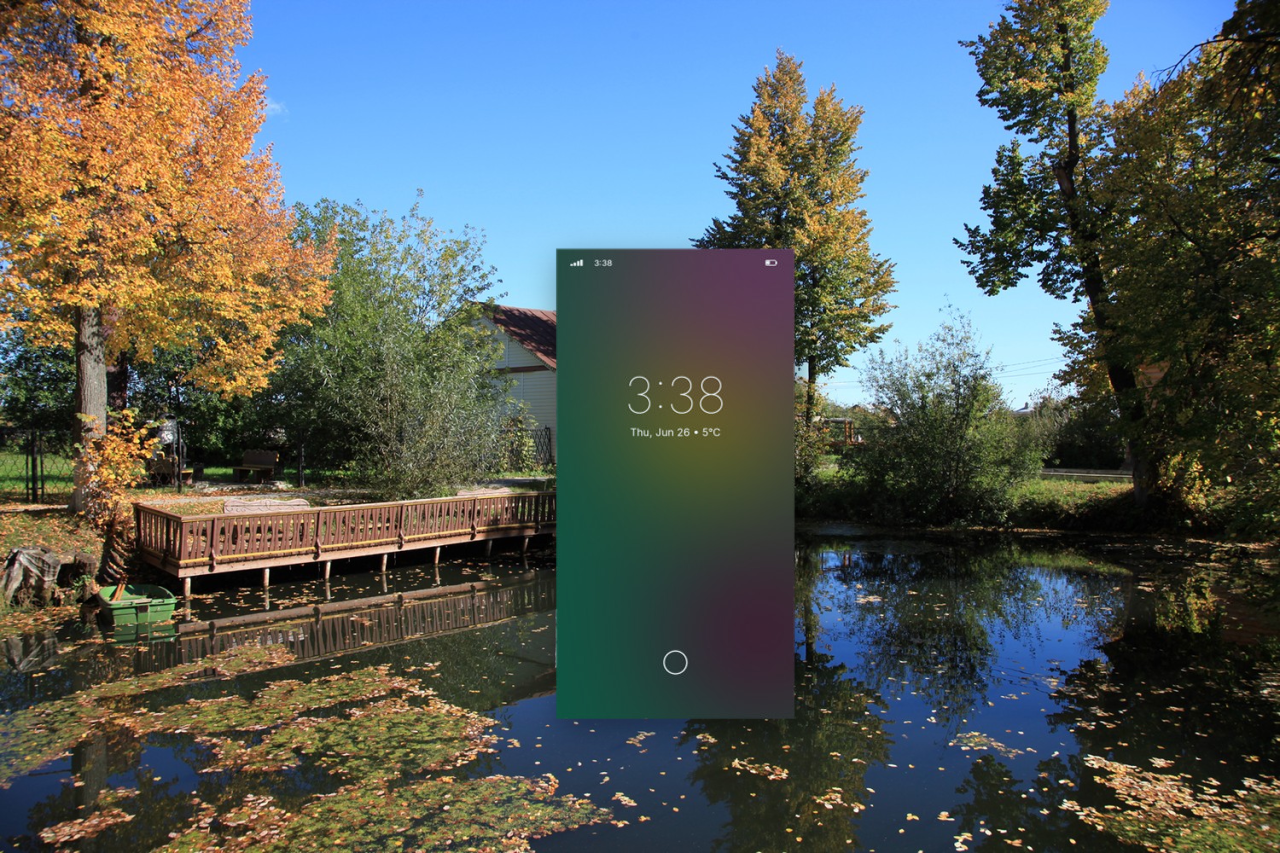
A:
3:38
